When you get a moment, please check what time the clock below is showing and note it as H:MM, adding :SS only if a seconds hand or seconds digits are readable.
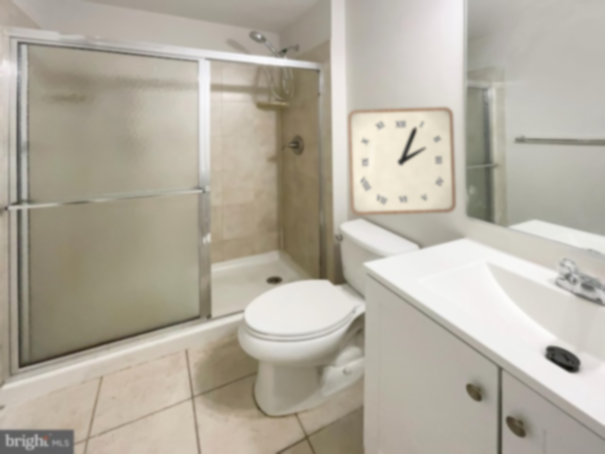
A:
2:04
